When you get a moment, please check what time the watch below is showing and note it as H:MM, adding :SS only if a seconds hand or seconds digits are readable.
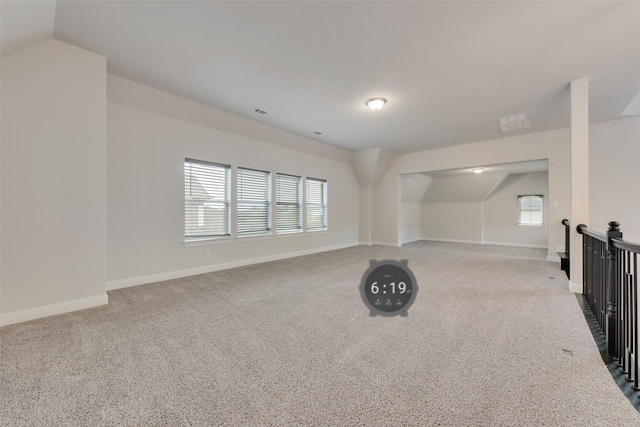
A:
6:19
